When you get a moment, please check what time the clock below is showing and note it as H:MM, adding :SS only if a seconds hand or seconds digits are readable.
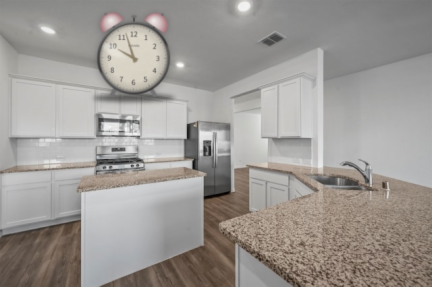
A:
9:57
